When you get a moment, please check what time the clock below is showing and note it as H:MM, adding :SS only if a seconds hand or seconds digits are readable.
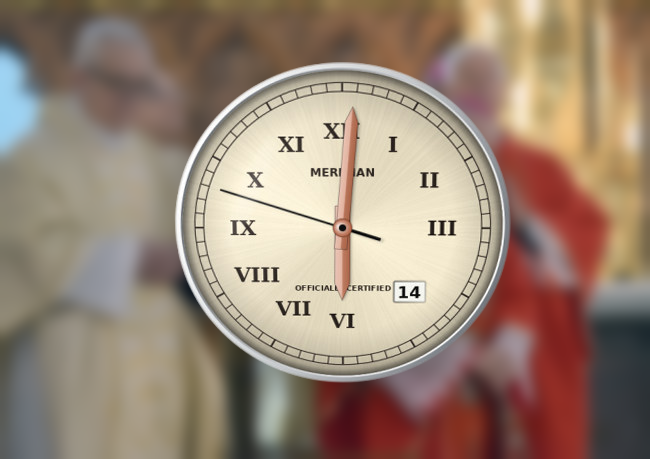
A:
6:00:48
